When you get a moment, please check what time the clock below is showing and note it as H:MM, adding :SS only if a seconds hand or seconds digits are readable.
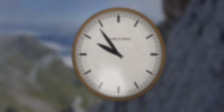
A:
9:54
